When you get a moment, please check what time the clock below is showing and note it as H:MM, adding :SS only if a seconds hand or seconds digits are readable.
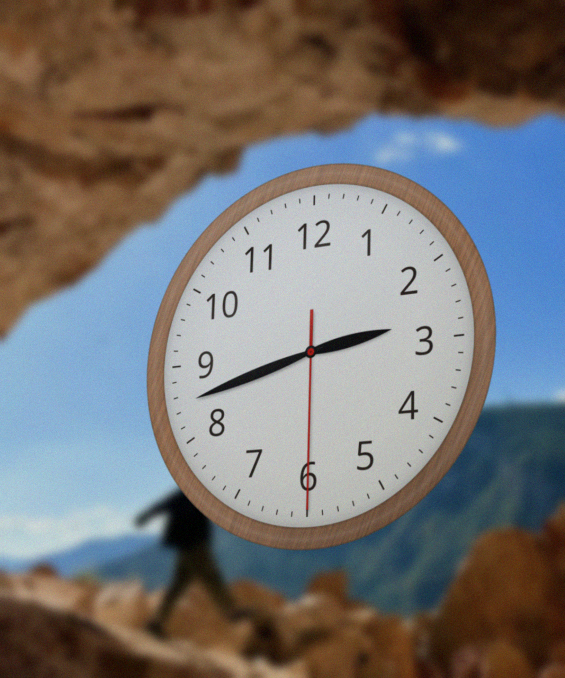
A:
2:42:30
